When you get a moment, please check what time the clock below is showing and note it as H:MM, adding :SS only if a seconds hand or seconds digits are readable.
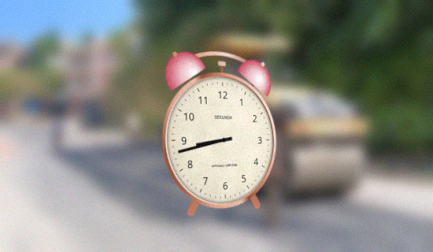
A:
8:43
